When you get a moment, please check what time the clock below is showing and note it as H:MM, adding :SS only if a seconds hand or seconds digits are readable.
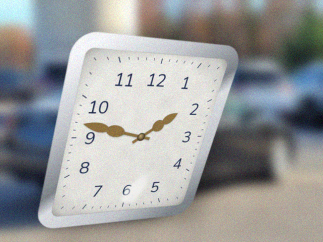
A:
1:47
